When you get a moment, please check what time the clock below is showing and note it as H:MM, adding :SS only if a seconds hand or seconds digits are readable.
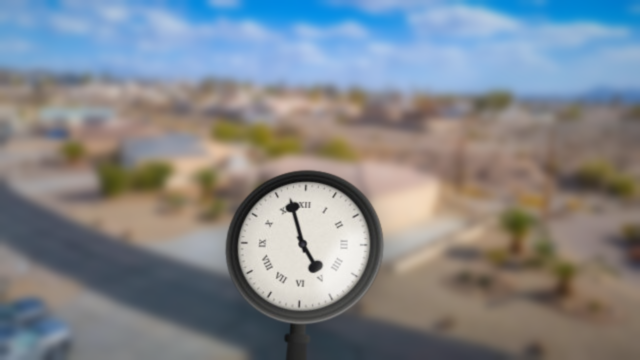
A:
4:57
